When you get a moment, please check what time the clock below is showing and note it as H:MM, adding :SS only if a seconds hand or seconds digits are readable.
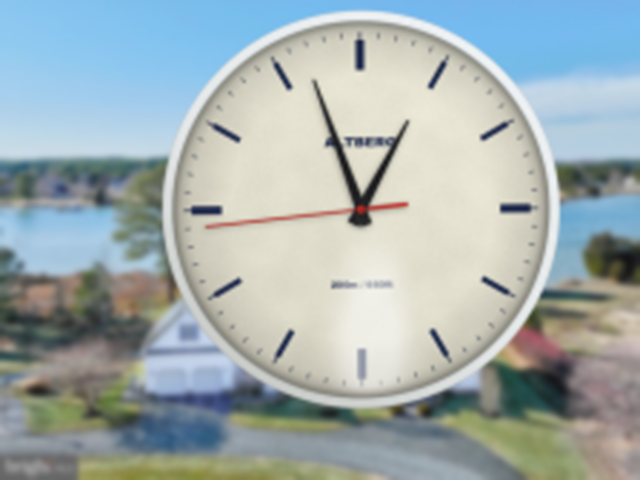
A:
12:56:44
